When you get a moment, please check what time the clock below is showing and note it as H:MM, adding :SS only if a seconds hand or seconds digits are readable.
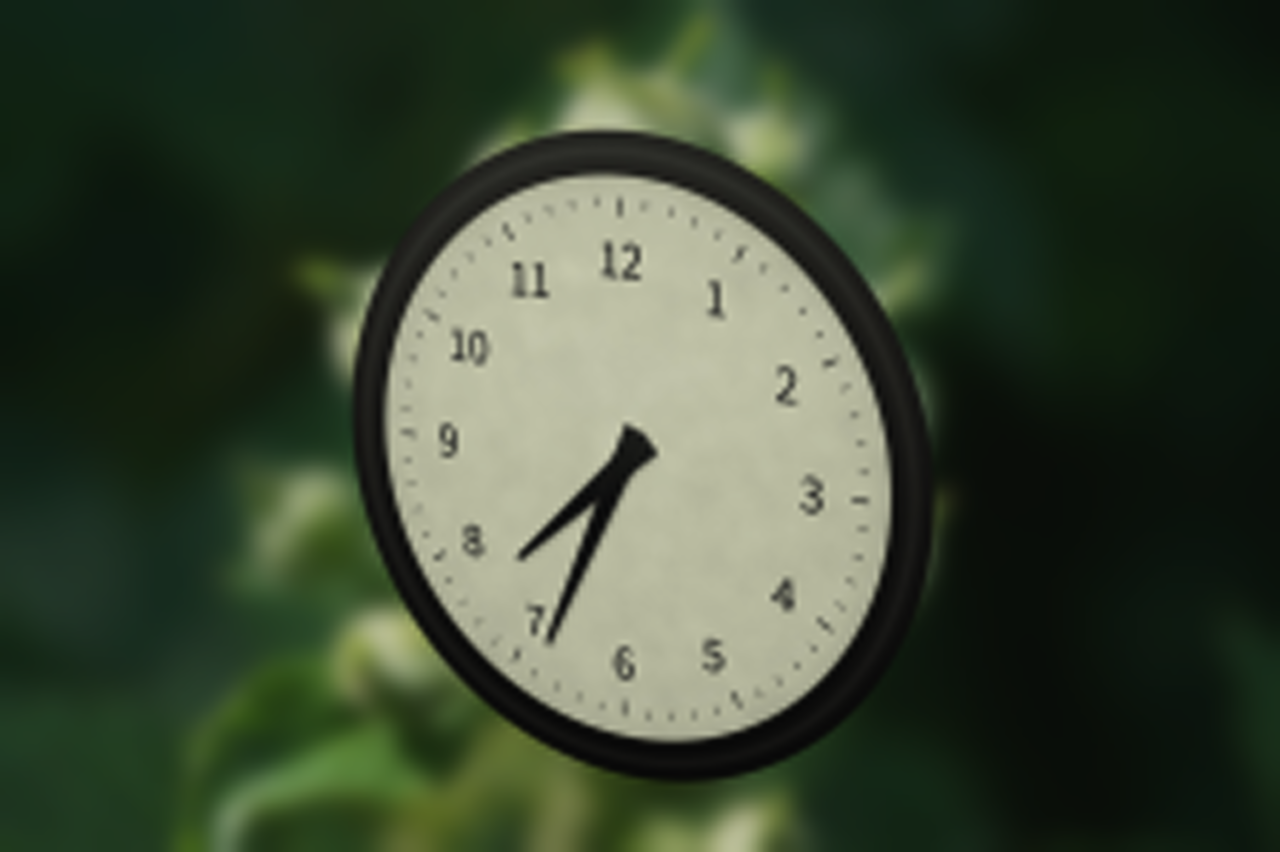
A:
7:34
